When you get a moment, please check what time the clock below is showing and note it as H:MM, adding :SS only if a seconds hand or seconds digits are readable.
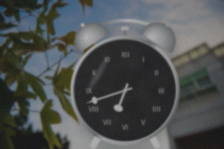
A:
6:42
